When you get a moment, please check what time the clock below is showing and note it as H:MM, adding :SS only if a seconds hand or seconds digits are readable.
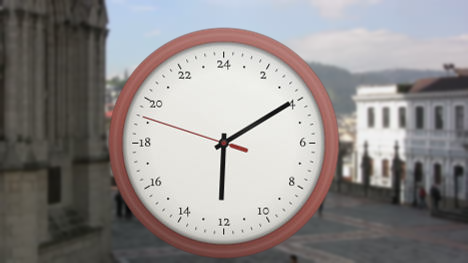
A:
12:09:48
